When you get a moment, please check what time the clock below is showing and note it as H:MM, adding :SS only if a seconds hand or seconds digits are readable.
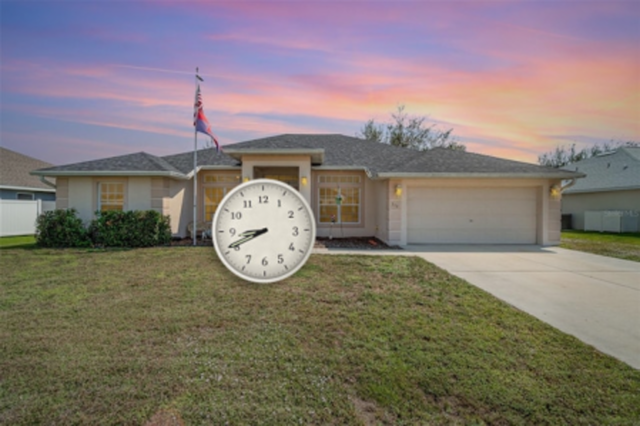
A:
8:41
